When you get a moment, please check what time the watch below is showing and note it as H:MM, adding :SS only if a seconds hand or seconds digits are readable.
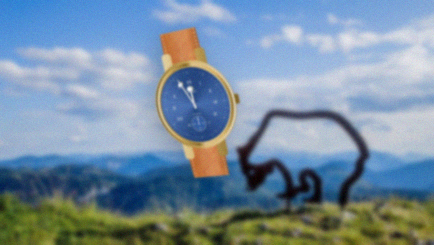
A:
11:56
